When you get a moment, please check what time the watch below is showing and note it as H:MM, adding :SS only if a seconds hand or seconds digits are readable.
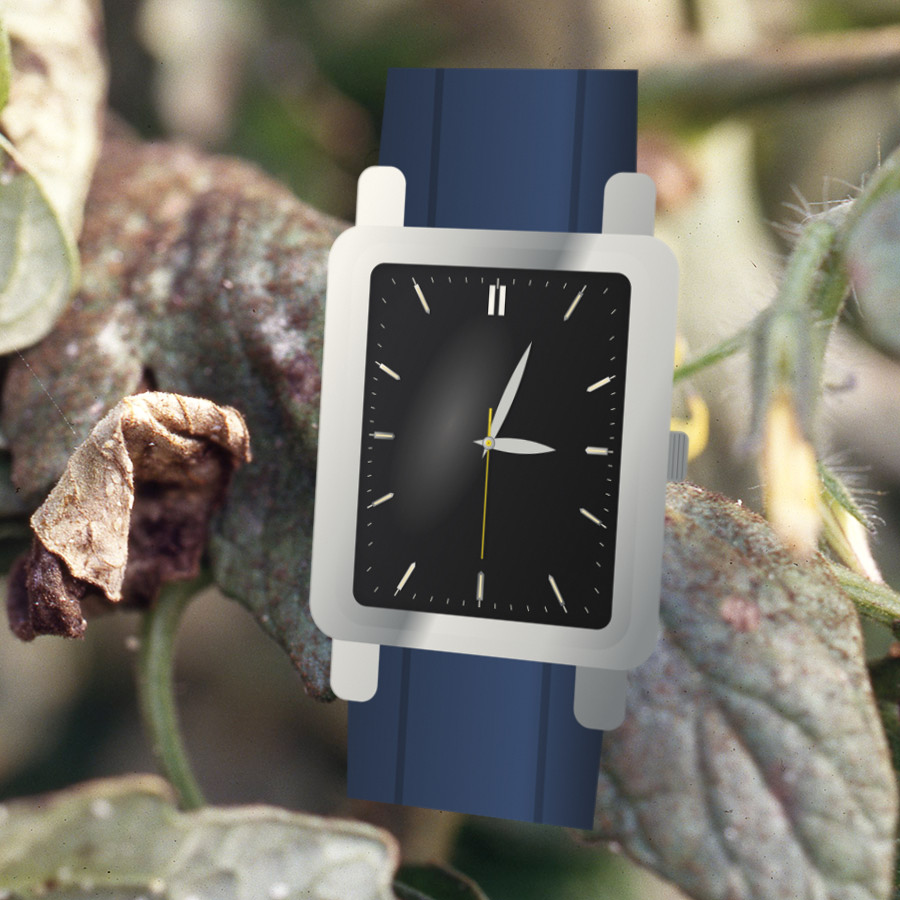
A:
3:03:30
